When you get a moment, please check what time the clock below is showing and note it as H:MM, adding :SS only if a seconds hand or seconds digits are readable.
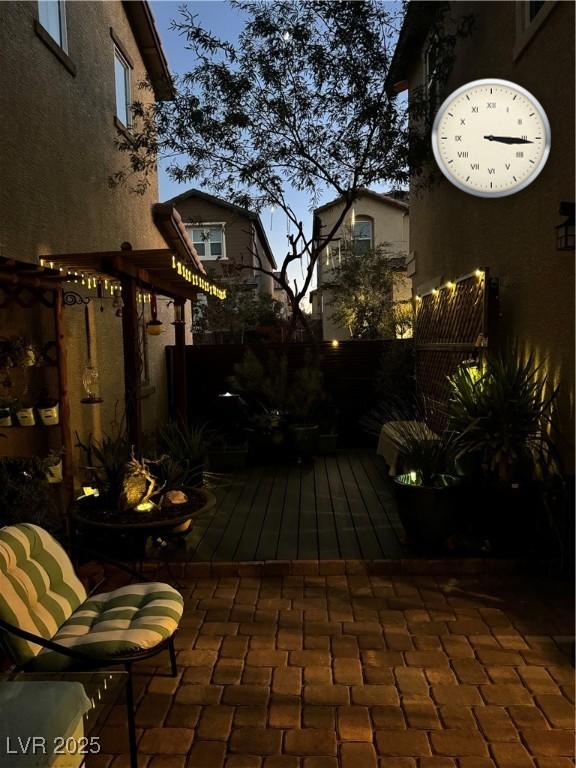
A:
3:16
